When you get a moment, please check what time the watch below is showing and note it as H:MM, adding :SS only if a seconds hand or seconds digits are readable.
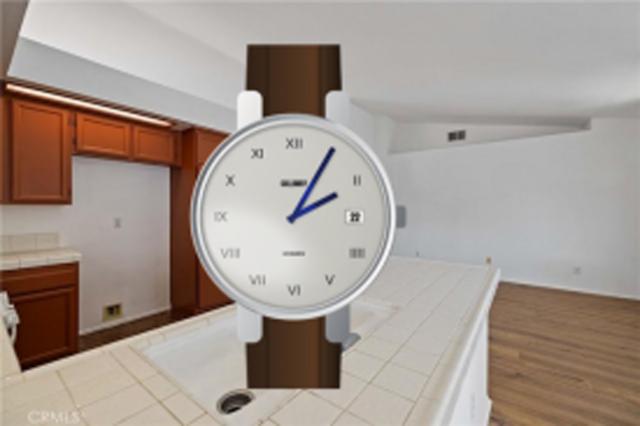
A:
2:05
